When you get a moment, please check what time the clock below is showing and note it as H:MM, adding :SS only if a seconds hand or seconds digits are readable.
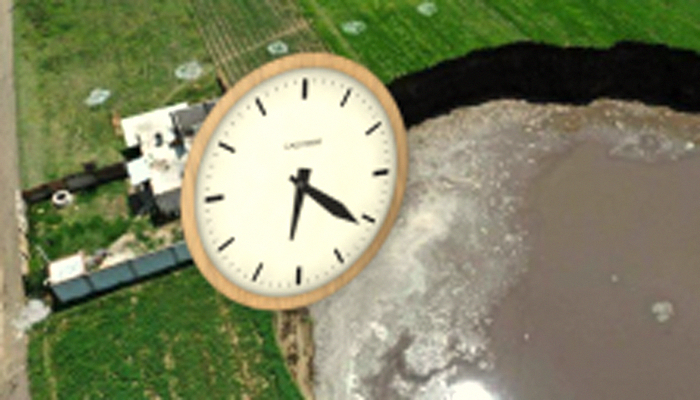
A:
6:21
